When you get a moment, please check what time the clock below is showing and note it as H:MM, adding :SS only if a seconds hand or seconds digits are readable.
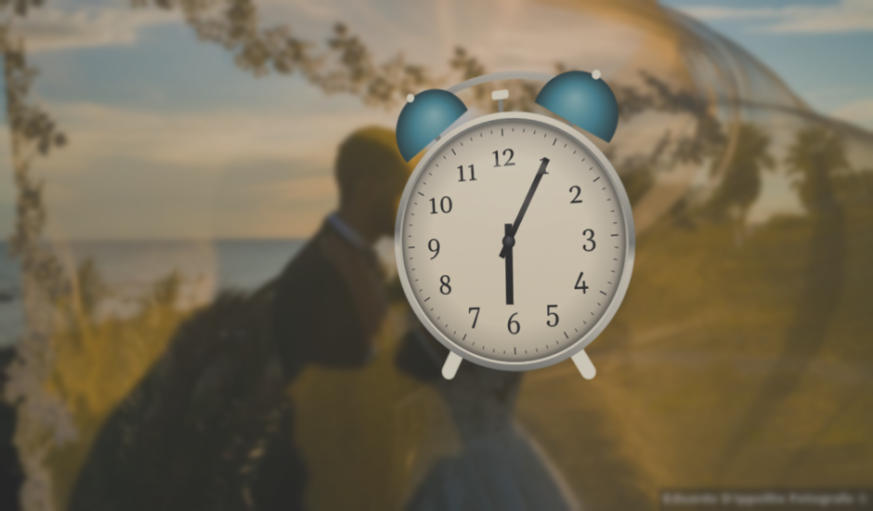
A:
6:05
